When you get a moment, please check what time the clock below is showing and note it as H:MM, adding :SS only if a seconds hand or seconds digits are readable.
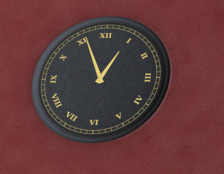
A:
12:56
